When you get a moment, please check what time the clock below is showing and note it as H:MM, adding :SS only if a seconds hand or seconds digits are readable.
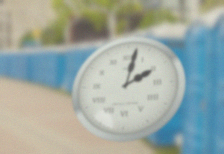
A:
2:02
